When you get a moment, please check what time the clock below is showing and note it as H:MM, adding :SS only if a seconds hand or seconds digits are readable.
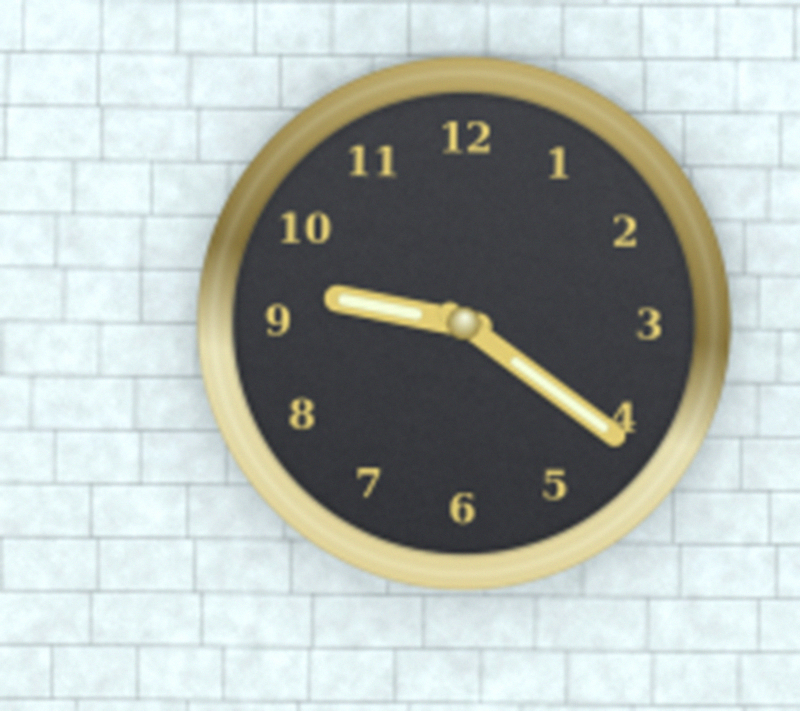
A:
9:21
